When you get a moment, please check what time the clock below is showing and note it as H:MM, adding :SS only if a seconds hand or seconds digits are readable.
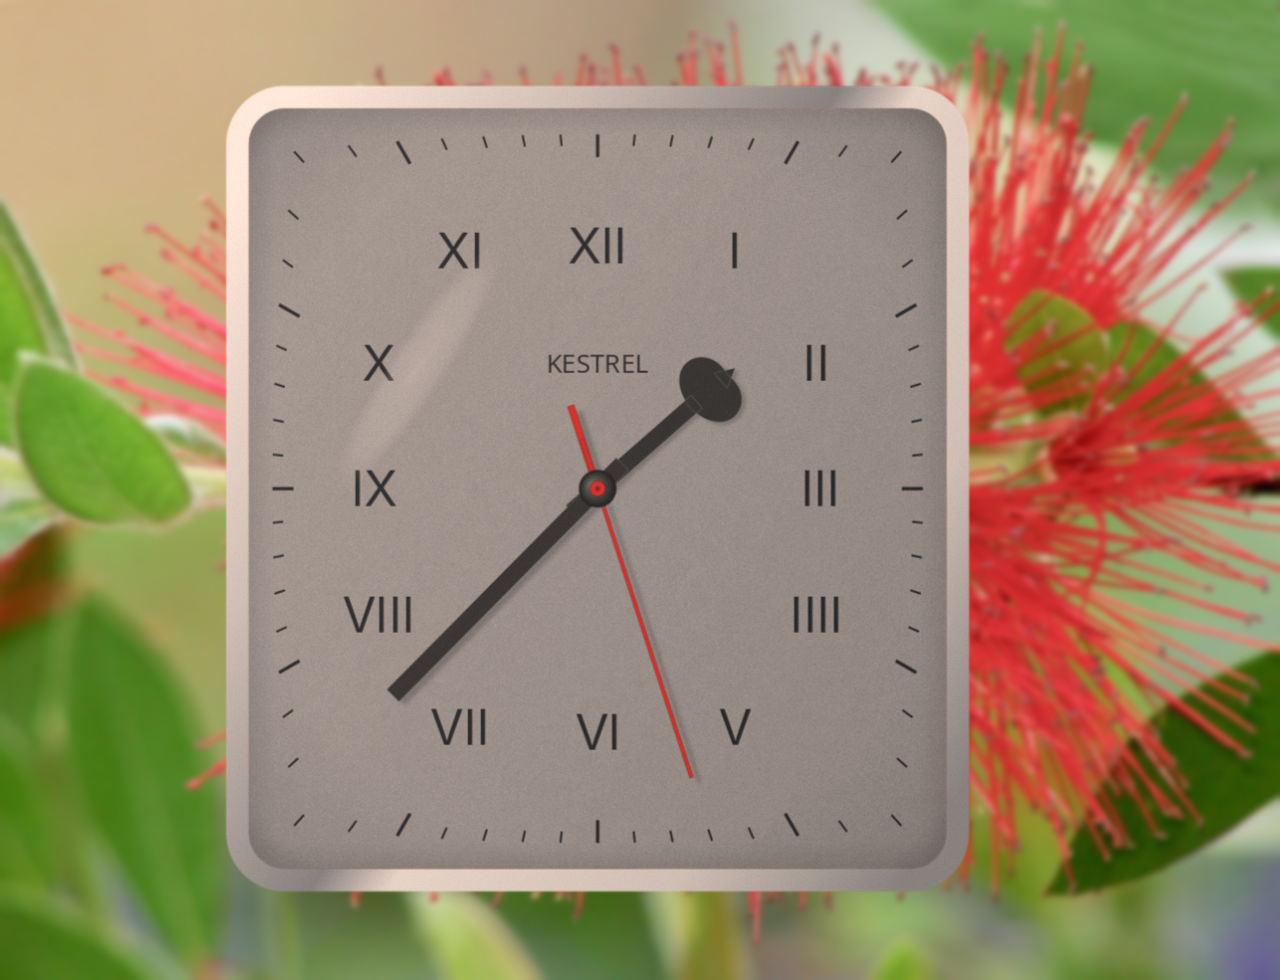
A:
1:37:27
